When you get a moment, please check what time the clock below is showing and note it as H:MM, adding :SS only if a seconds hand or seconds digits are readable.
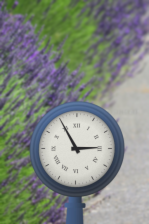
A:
2:55
